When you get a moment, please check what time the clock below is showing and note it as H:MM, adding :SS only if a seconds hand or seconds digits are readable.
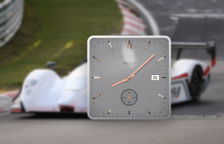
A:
8:08
